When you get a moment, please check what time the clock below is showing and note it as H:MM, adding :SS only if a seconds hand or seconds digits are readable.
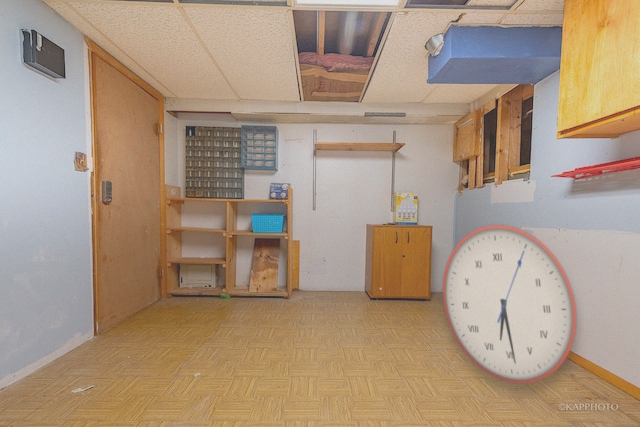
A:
6:29:05
